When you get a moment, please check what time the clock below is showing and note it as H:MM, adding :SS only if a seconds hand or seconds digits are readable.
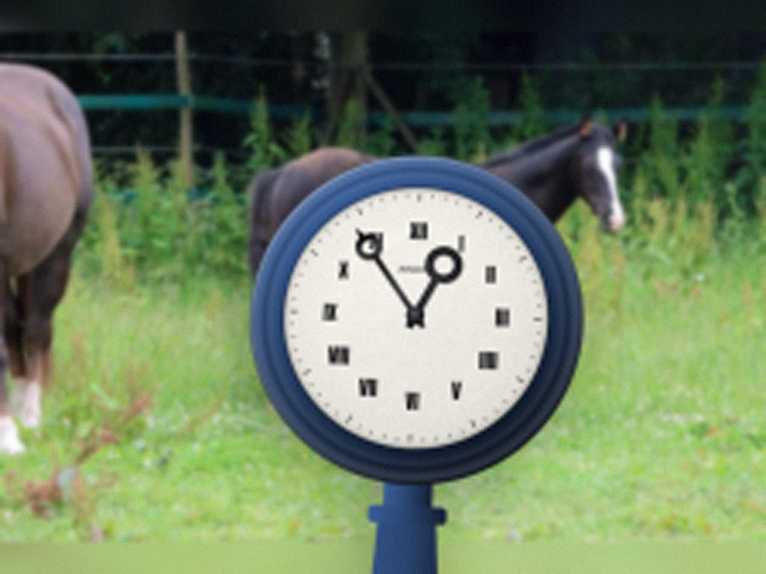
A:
12:54
